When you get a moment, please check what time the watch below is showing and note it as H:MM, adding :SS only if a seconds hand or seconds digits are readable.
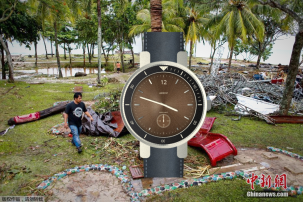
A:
3:48
